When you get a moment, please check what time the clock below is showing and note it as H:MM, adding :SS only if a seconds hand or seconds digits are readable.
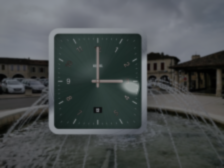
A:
3:00
